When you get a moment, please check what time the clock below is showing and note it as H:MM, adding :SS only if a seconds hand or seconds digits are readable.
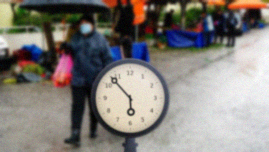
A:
5:53
